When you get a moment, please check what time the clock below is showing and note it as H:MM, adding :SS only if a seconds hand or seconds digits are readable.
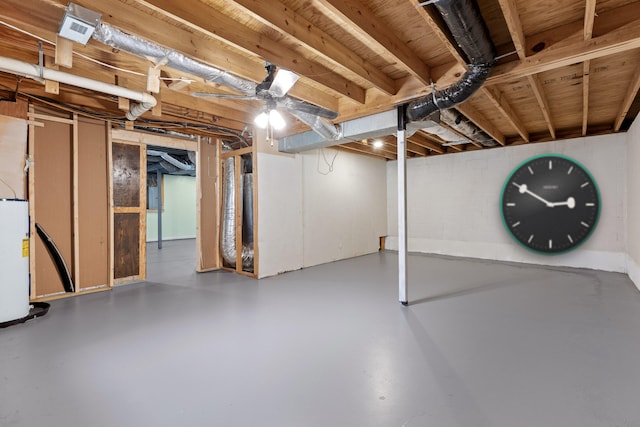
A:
2:50
